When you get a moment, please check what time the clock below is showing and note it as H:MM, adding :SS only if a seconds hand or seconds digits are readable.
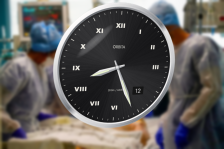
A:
8:26
